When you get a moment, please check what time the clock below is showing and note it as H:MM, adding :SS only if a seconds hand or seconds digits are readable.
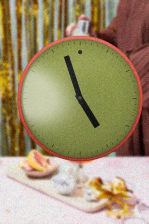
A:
4:57
